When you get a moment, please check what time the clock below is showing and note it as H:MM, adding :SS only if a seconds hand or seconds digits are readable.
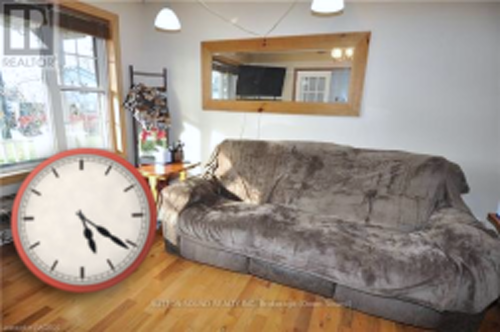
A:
5:21
